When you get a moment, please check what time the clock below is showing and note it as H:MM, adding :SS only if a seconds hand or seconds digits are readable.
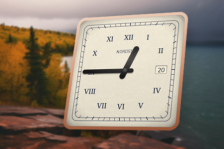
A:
12:45
